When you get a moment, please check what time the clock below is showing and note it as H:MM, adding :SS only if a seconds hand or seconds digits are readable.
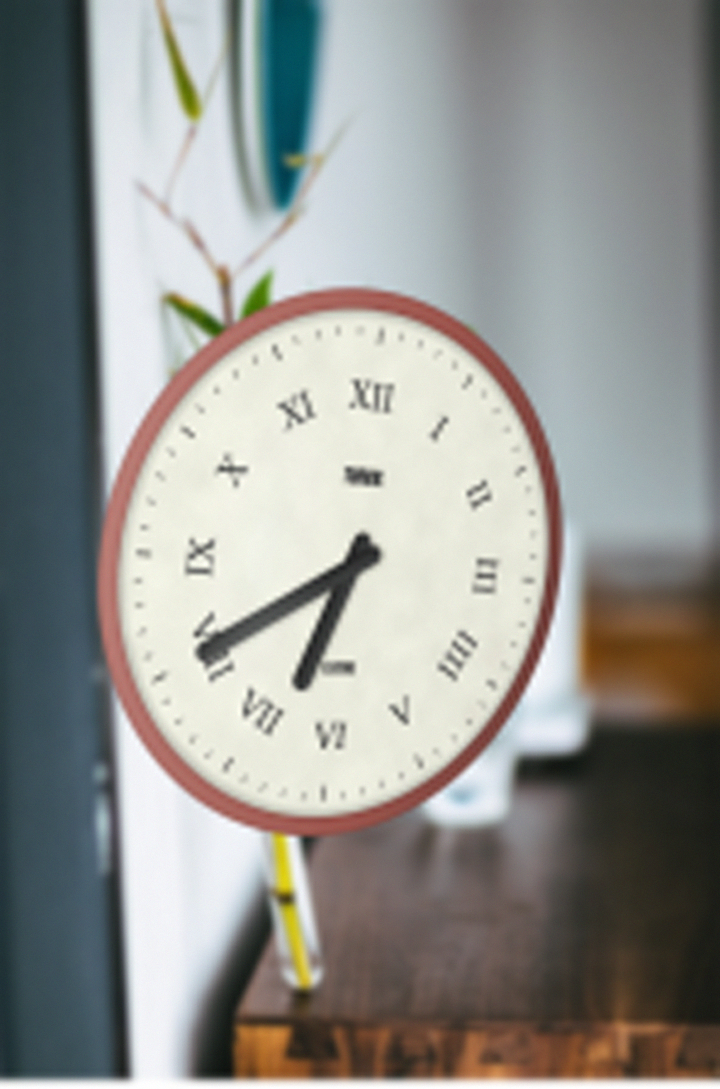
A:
6:40
